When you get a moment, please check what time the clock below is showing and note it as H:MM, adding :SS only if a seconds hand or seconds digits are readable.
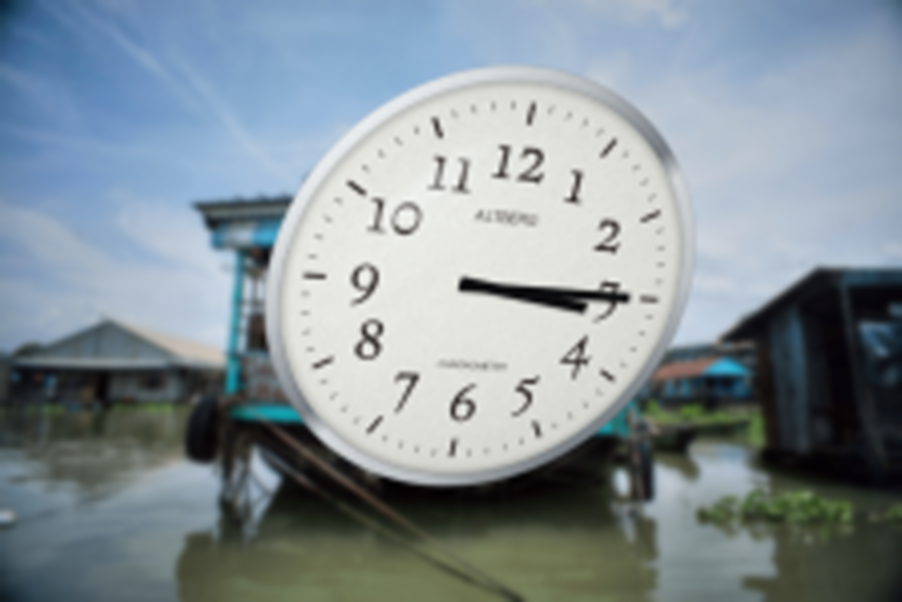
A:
3:15
